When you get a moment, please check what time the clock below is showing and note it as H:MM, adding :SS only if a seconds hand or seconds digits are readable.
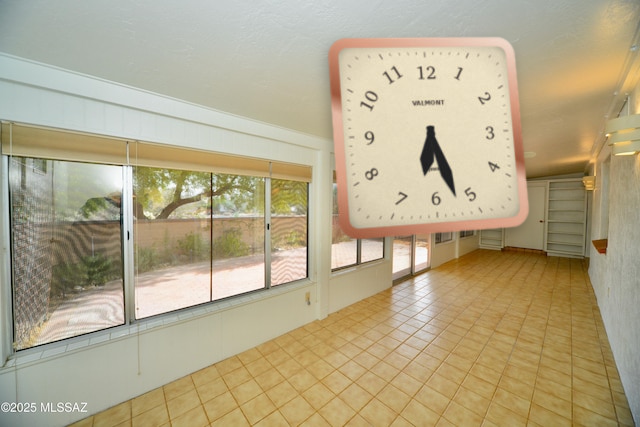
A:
6:27
